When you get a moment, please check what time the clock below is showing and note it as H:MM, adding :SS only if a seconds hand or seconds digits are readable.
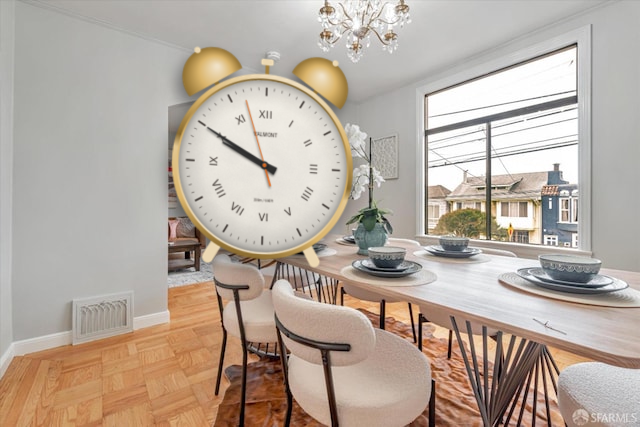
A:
9:49:57
